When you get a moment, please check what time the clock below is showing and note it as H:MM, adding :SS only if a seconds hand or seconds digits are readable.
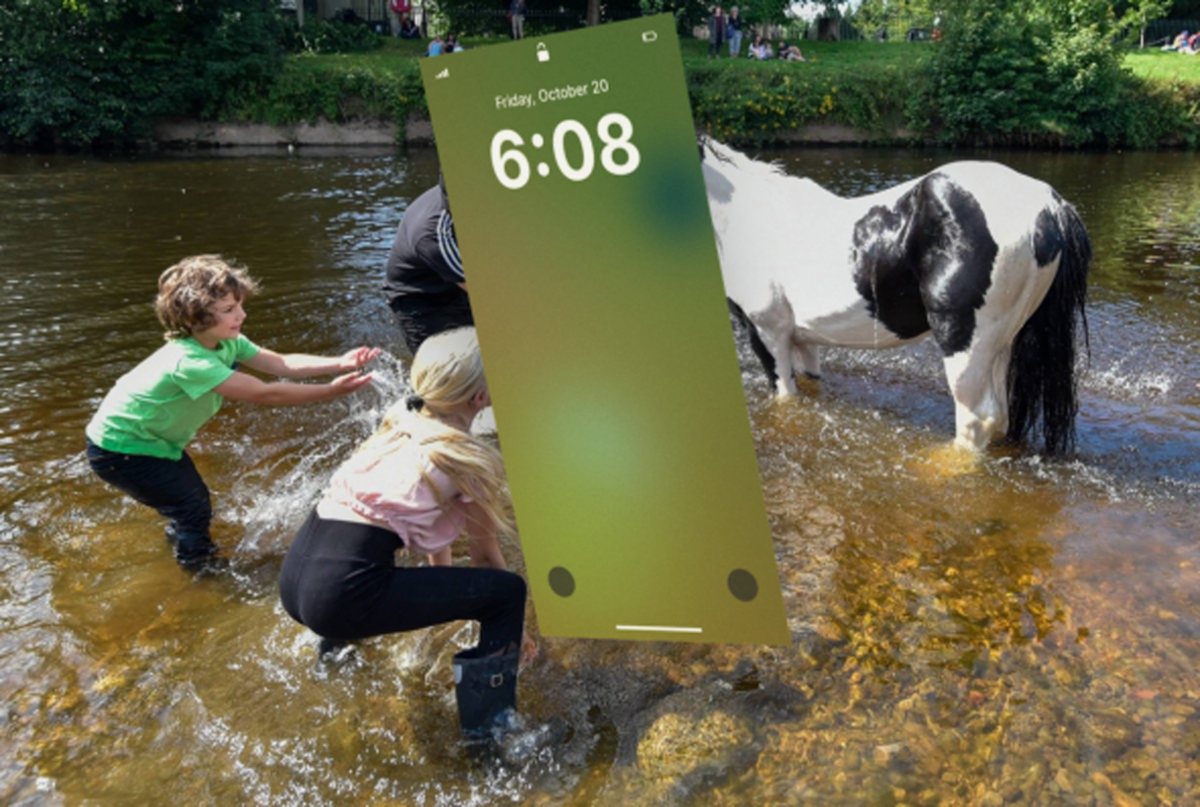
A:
6:08
